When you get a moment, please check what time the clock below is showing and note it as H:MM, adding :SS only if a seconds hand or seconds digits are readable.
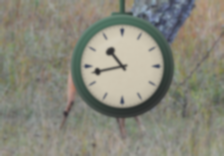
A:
10:43
